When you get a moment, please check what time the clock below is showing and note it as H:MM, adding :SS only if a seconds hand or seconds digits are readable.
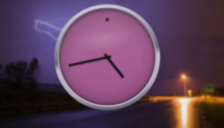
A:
4:43
